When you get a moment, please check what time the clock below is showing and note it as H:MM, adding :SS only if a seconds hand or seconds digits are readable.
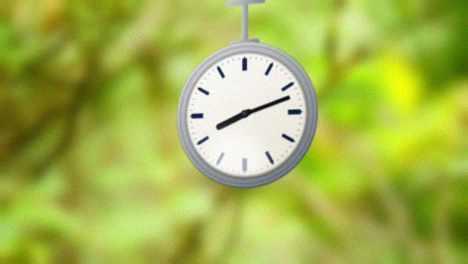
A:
8:12
